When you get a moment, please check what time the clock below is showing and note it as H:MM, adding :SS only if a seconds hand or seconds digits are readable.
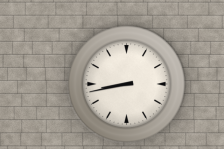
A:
8:43
